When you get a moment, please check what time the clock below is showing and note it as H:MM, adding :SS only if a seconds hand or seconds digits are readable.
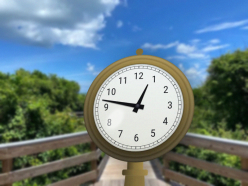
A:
12:47
